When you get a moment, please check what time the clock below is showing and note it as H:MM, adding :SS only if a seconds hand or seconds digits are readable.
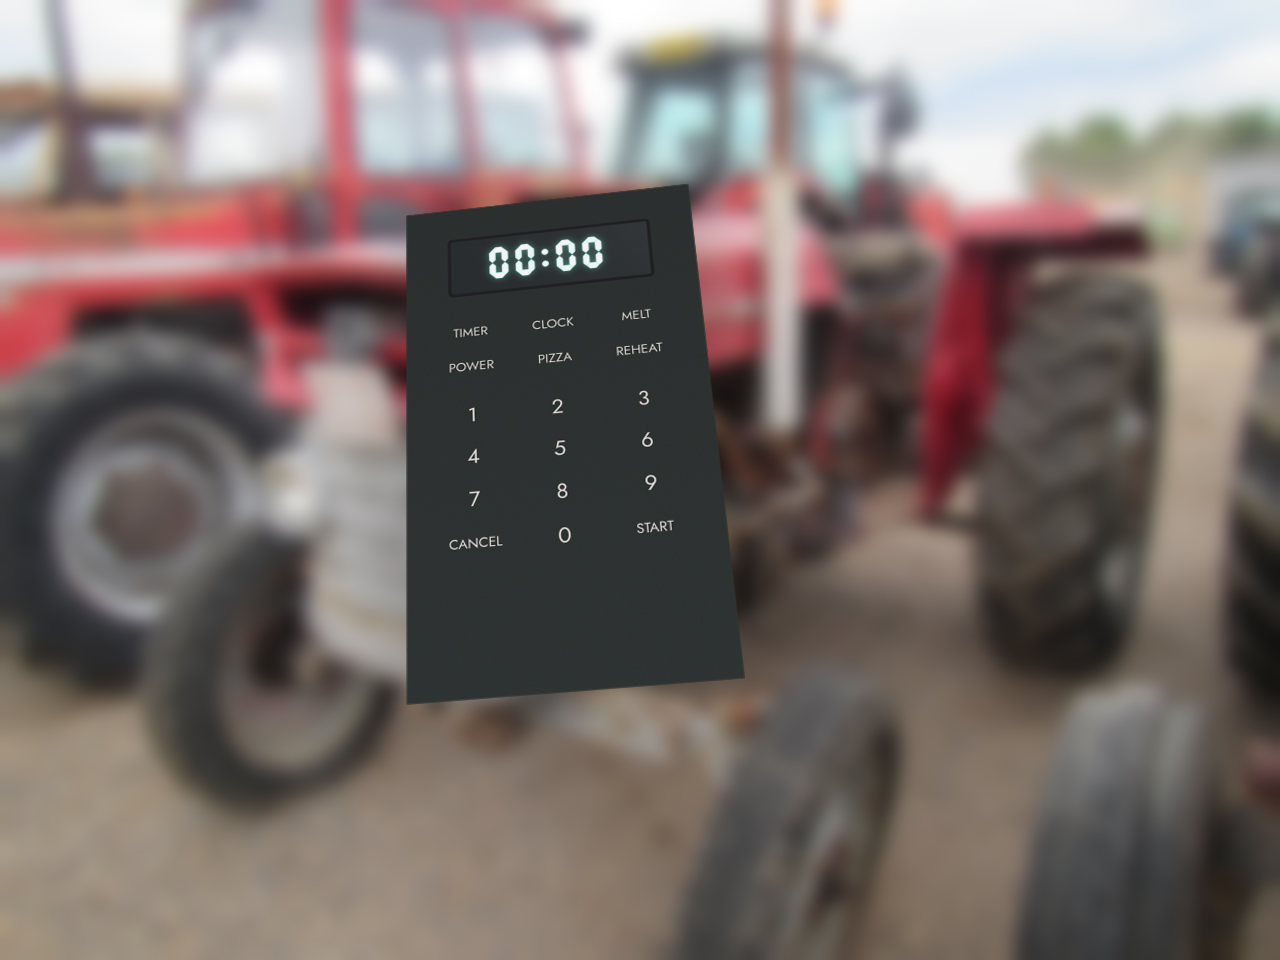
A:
0:00
